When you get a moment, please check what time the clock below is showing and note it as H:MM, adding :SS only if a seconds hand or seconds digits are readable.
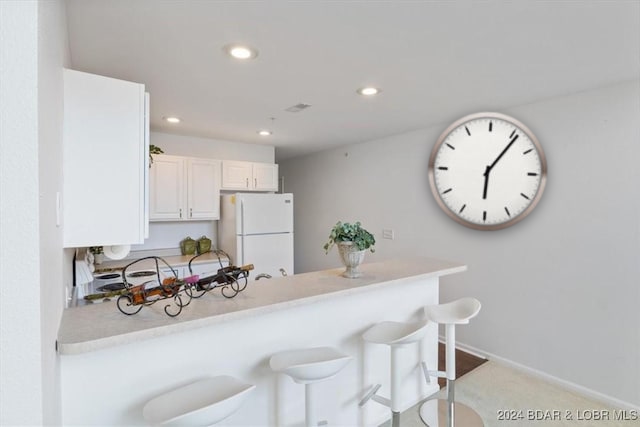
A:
6:06
